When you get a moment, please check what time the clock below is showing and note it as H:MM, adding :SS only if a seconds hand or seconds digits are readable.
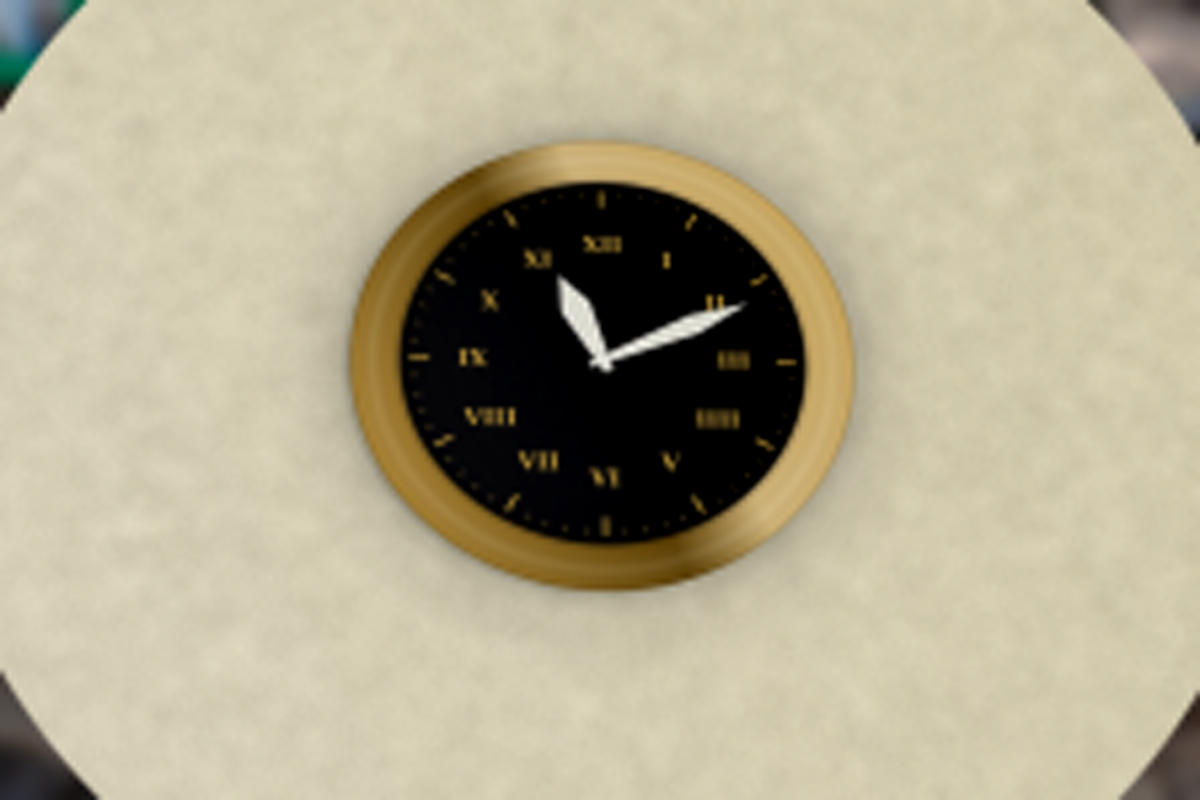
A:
11:11
